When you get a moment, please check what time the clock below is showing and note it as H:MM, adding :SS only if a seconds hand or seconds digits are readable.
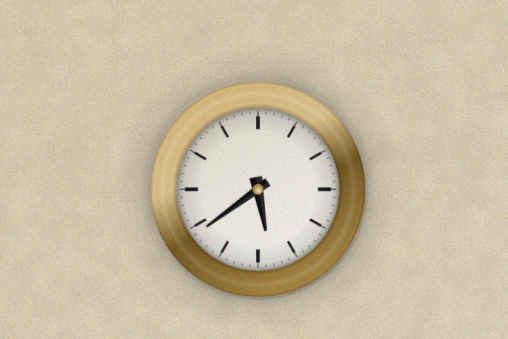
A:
5:39
